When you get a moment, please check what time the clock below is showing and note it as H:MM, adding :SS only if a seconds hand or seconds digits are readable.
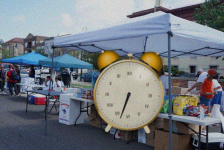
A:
6:33
